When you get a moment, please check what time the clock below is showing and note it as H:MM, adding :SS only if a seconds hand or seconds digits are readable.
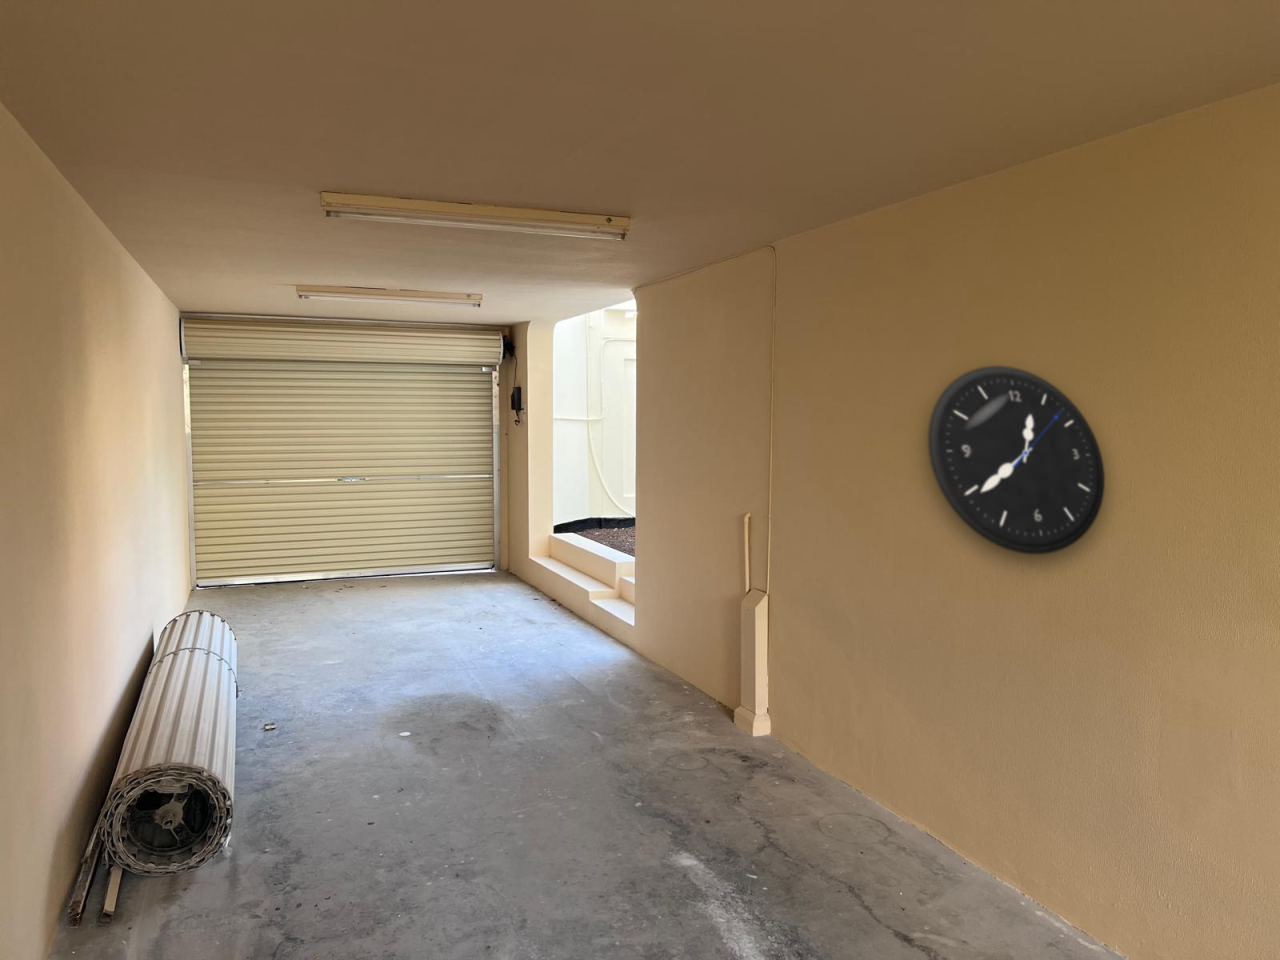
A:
12:39:08
